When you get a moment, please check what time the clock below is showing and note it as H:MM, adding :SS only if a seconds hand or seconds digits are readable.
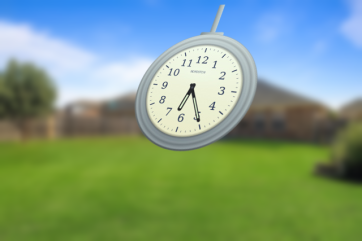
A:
6:25
